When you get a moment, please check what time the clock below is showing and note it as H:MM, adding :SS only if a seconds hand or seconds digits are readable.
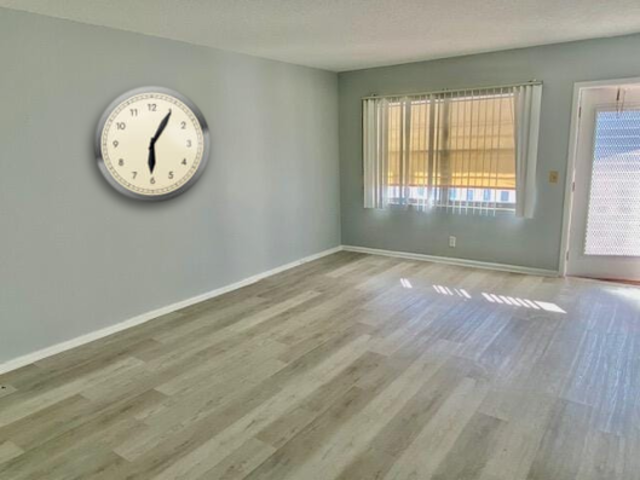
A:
6:05
